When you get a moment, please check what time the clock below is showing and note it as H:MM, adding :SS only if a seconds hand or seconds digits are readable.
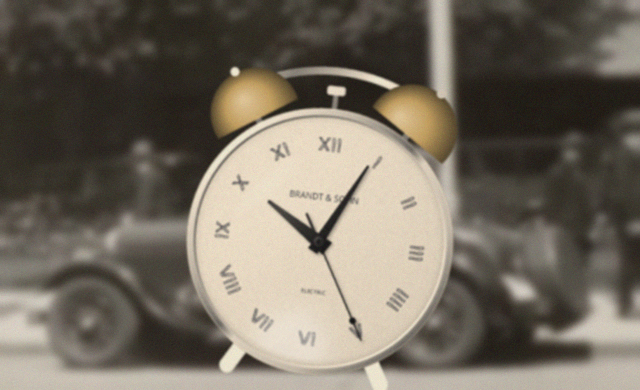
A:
10:04:25
